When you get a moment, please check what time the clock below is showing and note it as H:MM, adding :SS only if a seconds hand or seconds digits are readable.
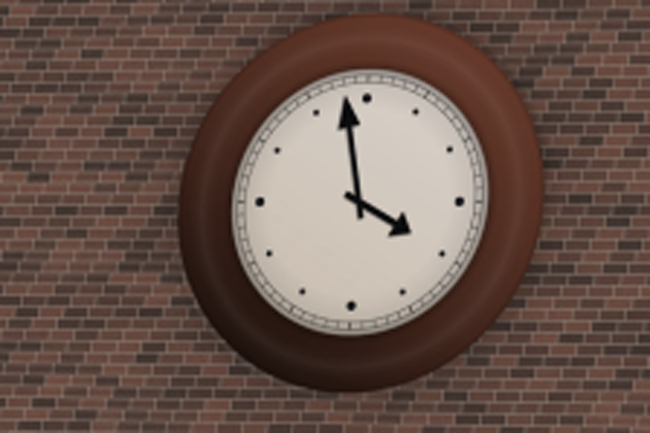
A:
3:58
